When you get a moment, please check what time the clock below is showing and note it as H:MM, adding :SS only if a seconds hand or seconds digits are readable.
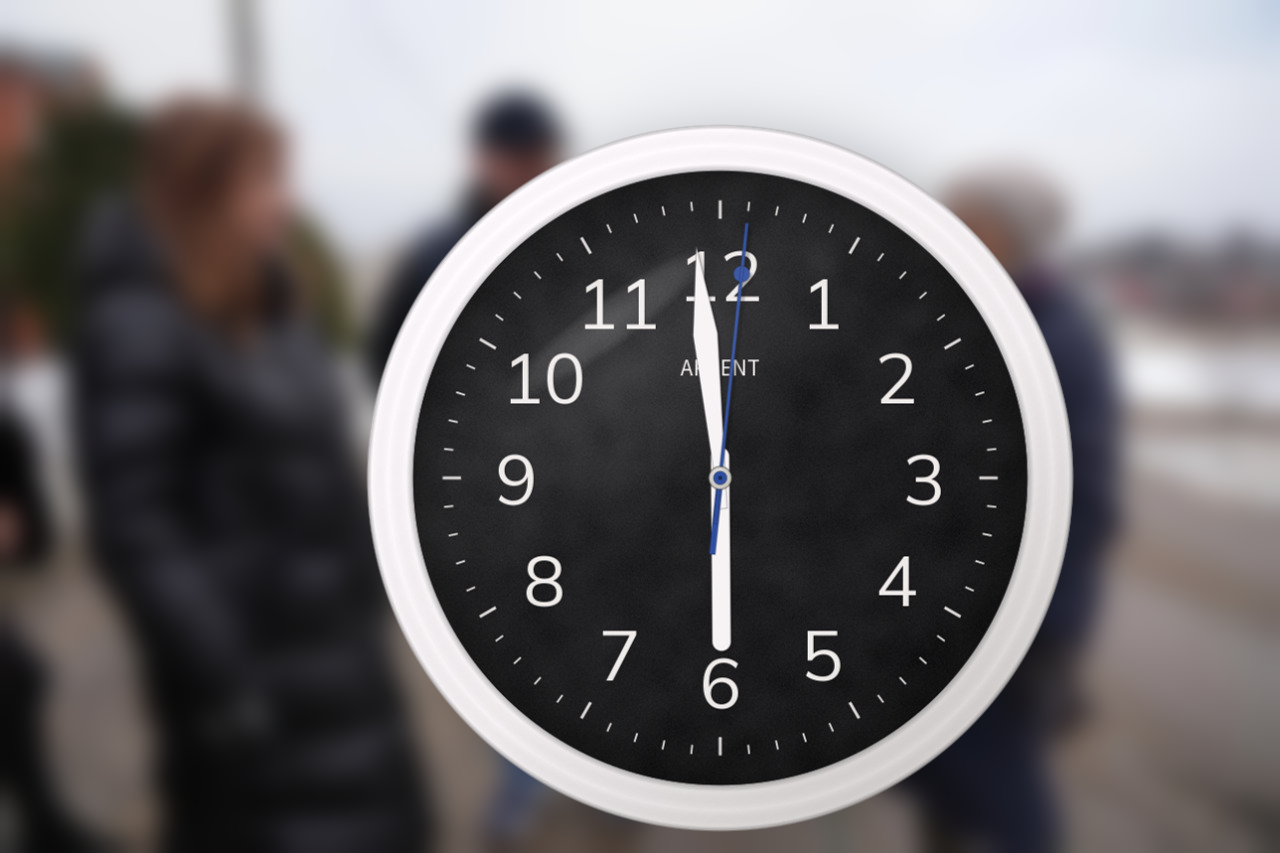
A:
5:59:01
